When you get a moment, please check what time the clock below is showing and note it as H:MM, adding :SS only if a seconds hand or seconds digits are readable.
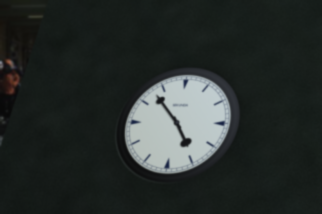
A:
4:53
